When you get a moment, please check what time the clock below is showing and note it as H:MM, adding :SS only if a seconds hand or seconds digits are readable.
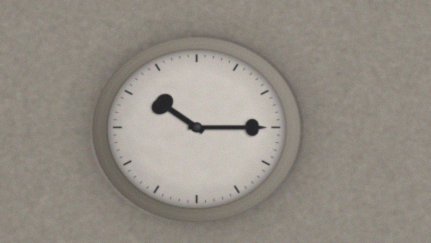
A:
10:15
